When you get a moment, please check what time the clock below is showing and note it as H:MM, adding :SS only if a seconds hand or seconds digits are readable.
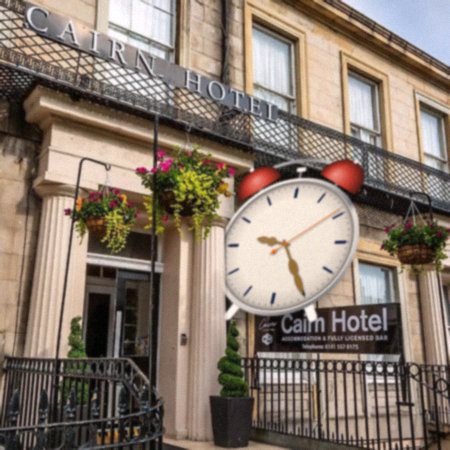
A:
9:25:09
